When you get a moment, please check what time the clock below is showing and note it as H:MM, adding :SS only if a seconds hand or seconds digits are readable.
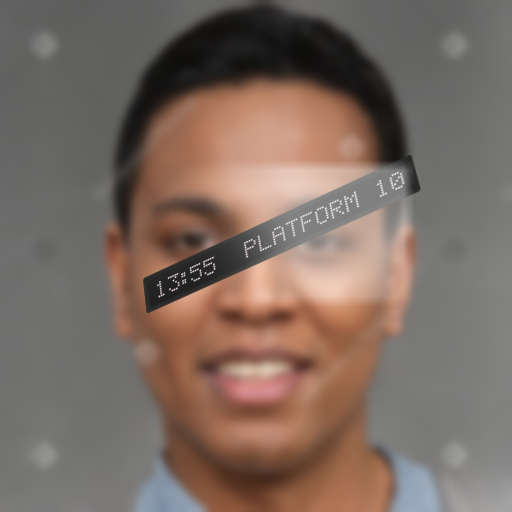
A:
13:55
